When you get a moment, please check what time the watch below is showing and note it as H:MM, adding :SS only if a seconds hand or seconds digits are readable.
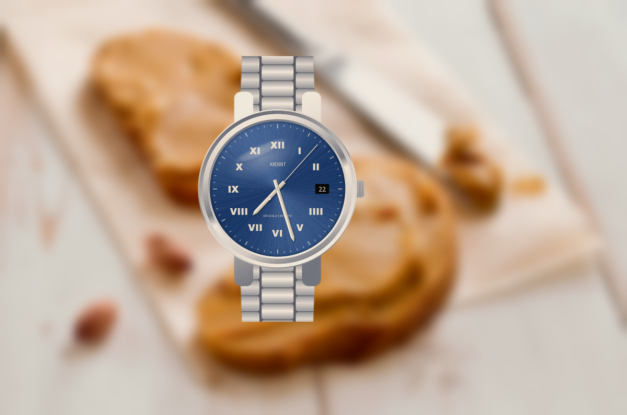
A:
7:27:07
